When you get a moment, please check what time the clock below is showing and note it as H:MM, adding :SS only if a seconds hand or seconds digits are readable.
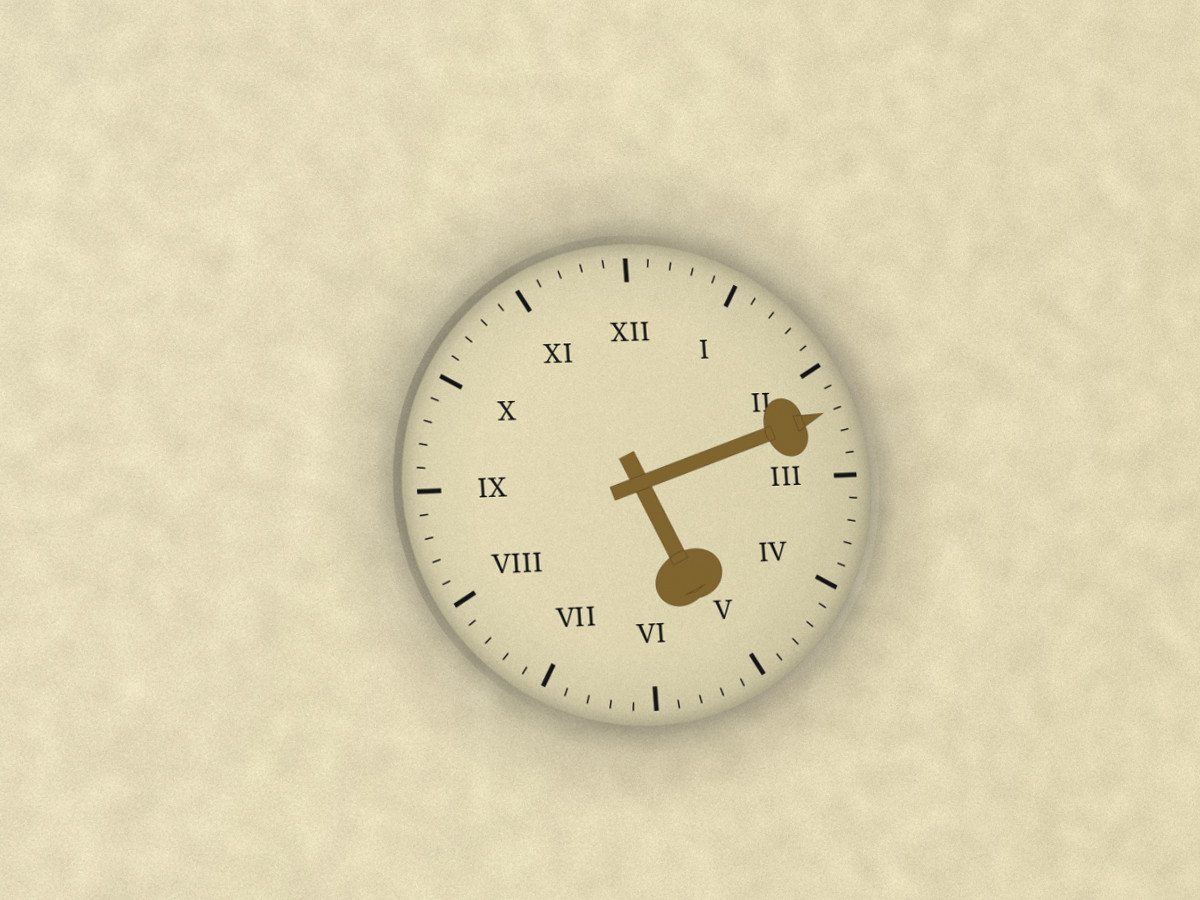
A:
5:12
